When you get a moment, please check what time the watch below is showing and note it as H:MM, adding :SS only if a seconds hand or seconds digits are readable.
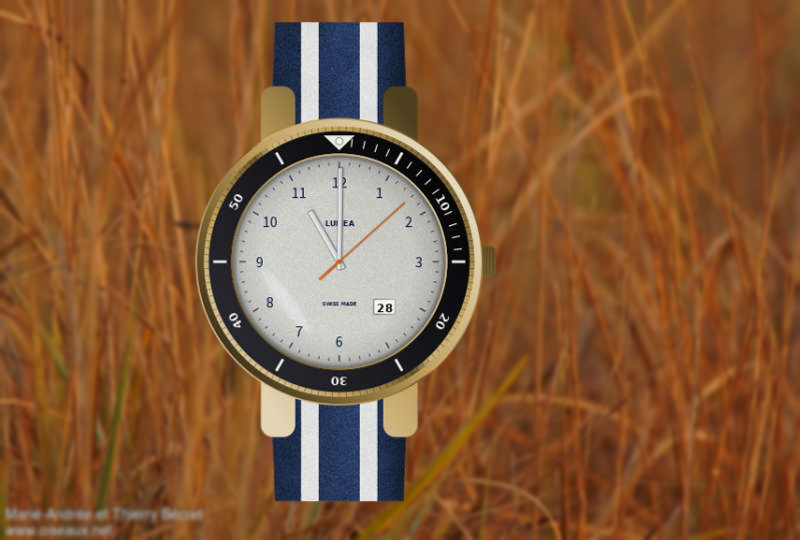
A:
11:00:08
